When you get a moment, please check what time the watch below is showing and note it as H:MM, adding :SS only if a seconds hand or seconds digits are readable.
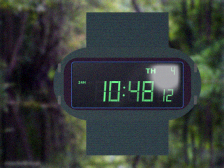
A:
10:48:12
